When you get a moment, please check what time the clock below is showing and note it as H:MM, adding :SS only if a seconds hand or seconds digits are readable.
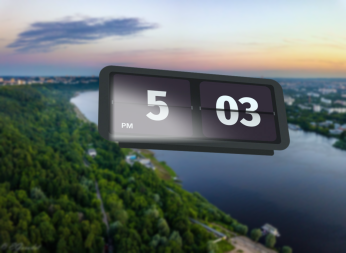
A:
5:03
